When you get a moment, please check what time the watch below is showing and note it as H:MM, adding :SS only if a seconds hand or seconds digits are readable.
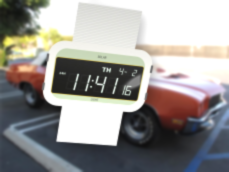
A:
11:41:16
